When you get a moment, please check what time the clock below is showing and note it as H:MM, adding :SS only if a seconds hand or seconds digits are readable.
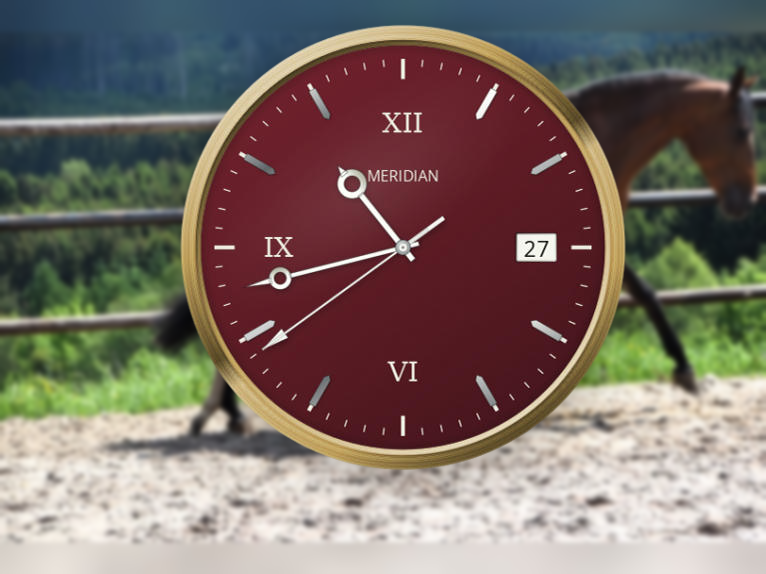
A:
10:42:39
